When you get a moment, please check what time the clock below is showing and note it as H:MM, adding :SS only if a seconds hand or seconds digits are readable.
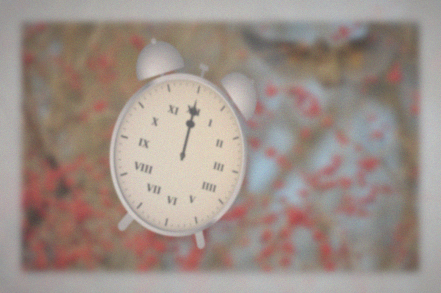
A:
12:00
